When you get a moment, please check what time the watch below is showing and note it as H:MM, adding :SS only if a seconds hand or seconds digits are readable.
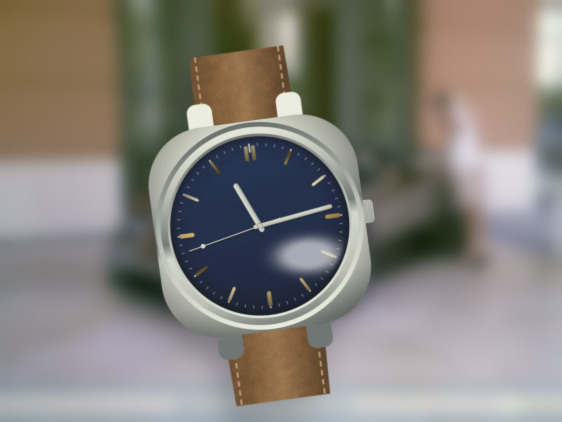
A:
11:13:43
